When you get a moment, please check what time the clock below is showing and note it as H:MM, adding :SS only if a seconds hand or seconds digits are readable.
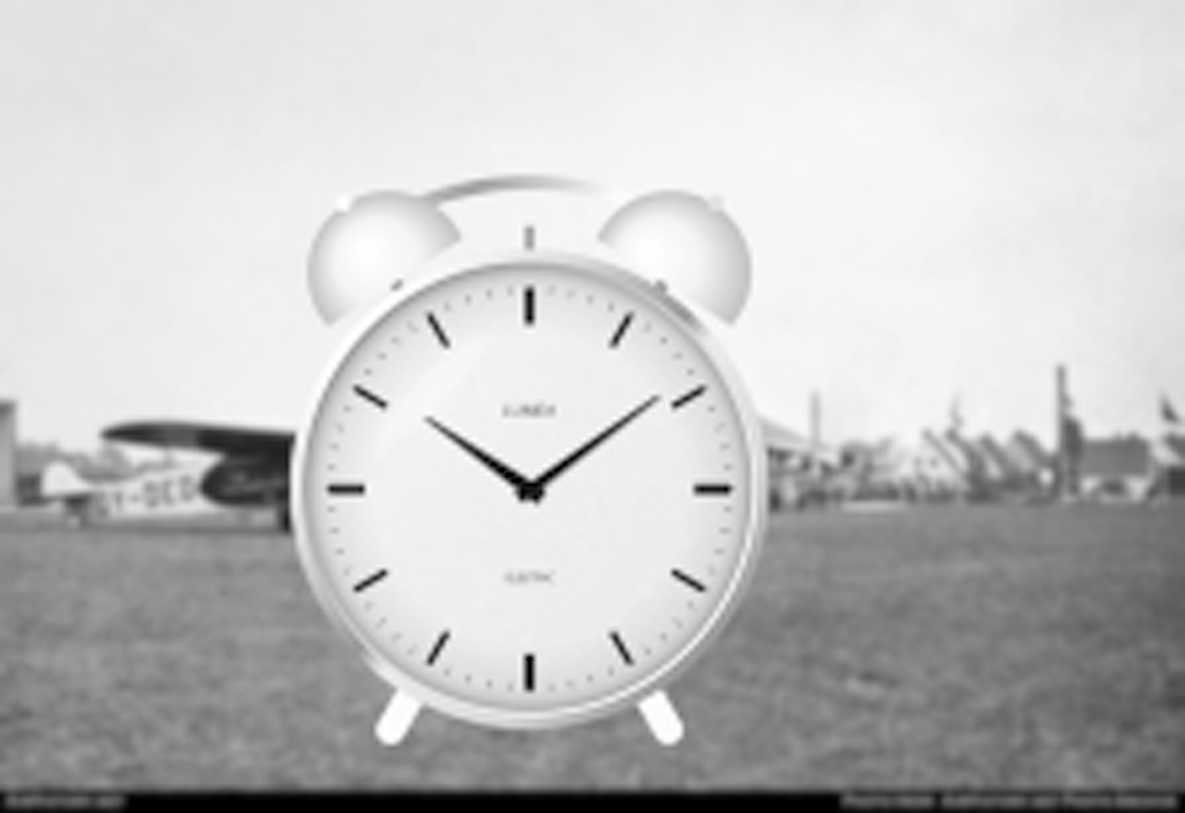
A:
10:09
